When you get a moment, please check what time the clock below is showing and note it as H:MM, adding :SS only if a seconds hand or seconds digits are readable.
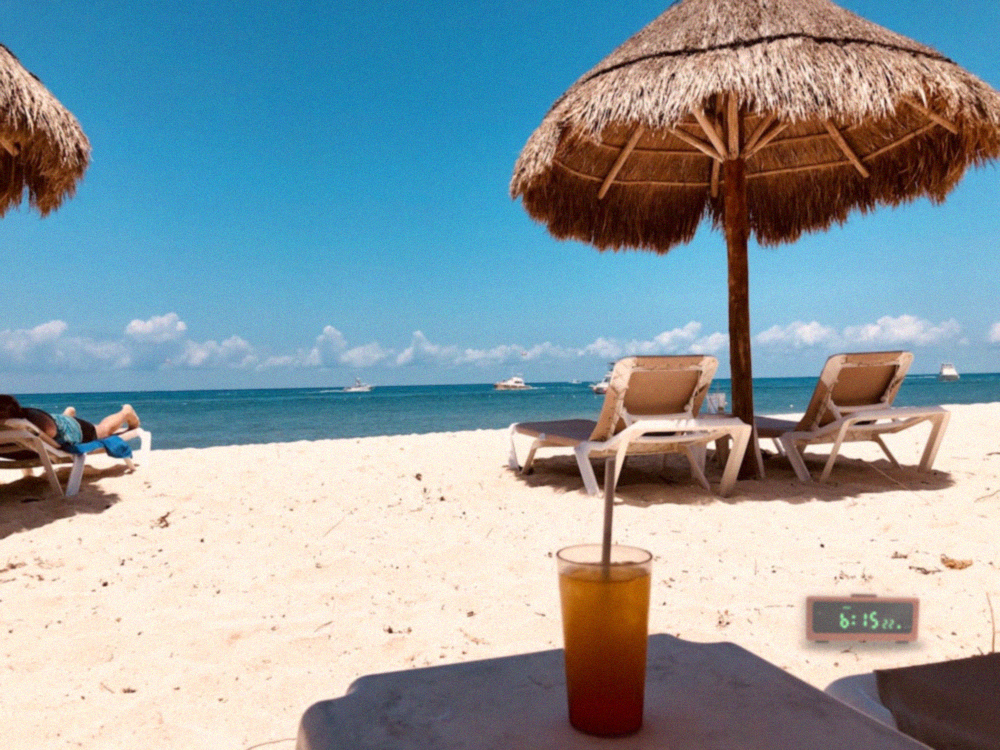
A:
6:15
